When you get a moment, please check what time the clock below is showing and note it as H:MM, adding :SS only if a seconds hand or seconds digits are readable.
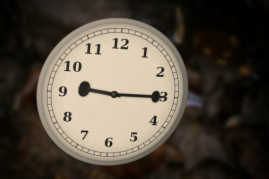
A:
9:15
